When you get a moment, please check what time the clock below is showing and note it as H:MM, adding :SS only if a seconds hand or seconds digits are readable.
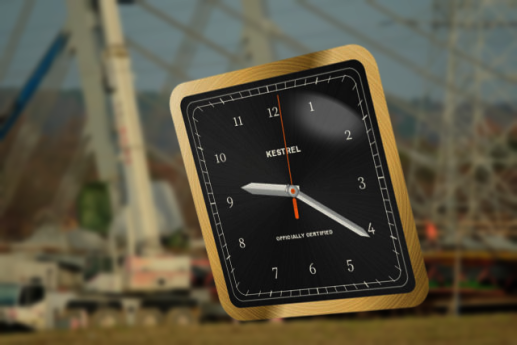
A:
9:21:01
